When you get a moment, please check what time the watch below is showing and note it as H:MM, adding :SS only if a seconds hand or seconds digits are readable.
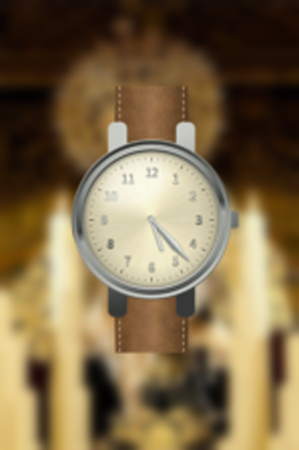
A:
5:23
